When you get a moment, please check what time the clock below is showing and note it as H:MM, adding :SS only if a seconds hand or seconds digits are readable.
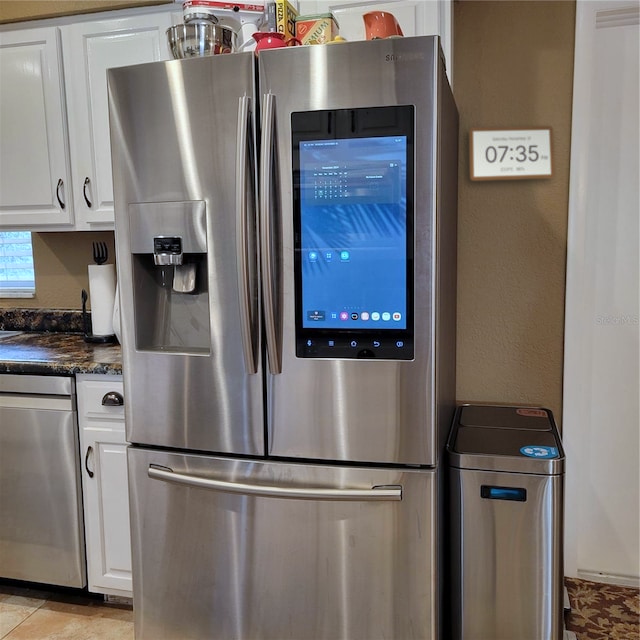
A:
7:35
